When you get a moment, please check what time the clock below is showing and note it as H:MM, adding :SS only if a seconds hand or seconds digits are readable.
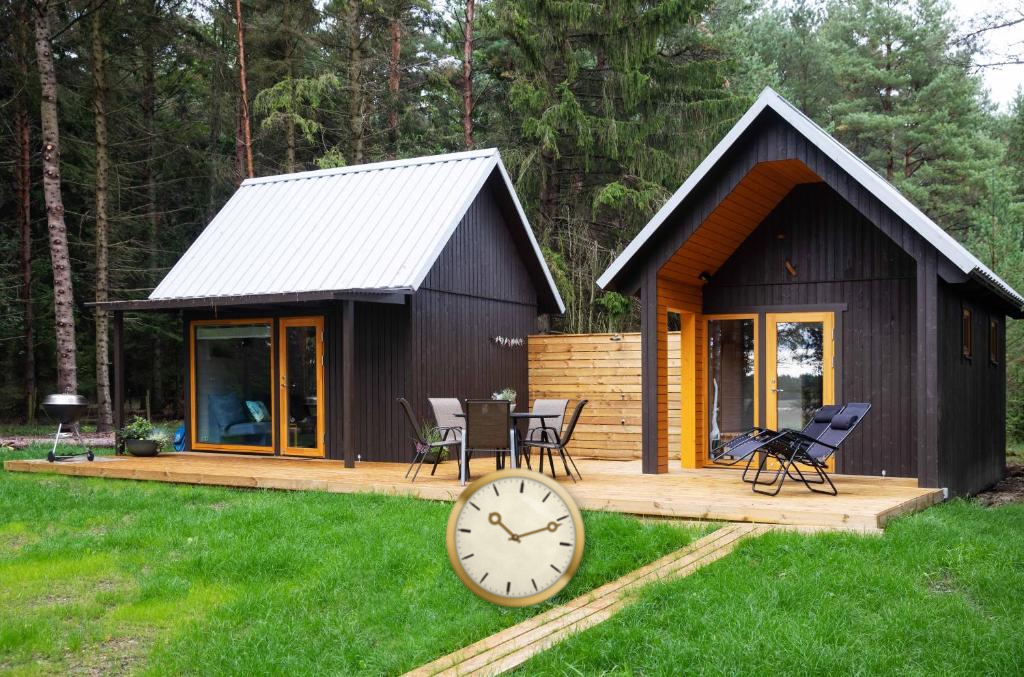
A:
10:11
